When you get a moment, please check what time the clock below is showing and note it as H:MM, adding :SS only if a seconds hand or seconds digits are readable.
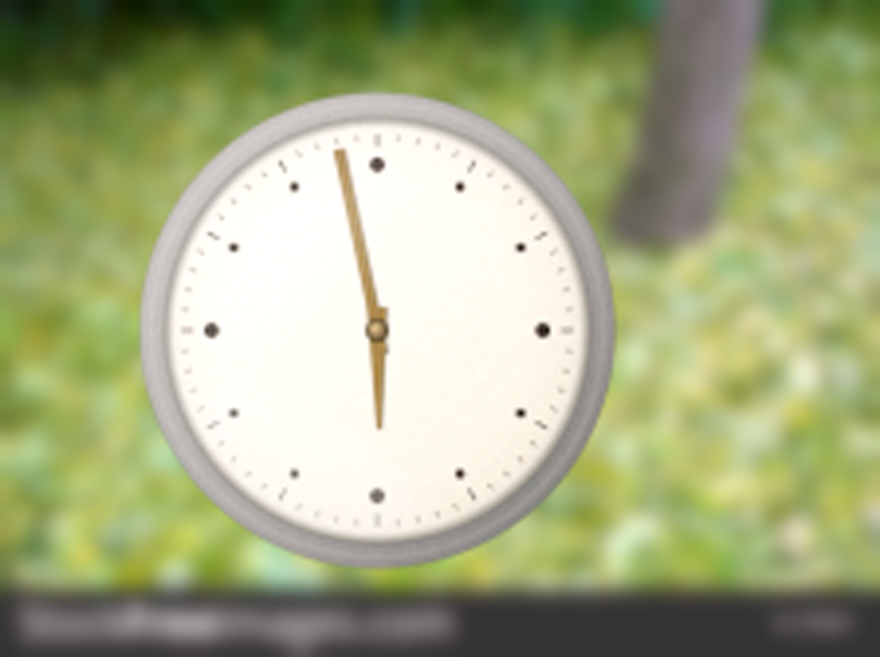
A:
5:58
